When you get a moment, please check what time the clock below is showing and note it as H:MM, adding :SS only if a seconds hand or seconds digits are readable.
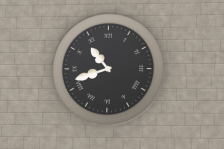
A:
10:42
